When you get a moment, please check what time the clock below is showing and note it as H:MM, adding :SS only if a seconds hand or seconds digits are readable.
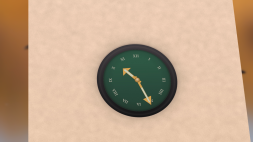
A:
10:26
